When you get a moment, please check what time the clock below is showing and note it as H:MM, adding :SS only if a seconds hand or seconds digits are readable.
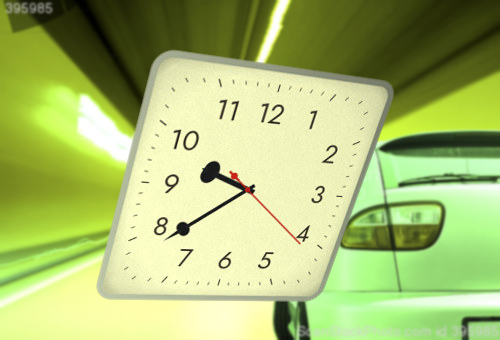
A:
9:38:21
